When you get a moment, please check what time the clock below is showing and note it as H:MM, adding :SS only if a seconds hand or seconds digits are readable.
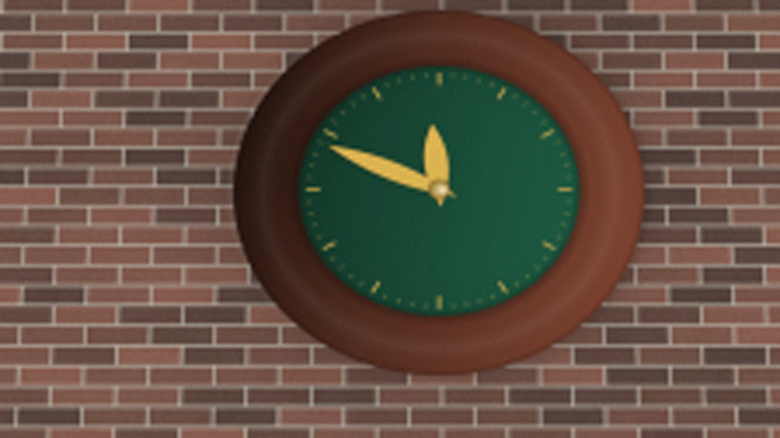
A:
11:49
